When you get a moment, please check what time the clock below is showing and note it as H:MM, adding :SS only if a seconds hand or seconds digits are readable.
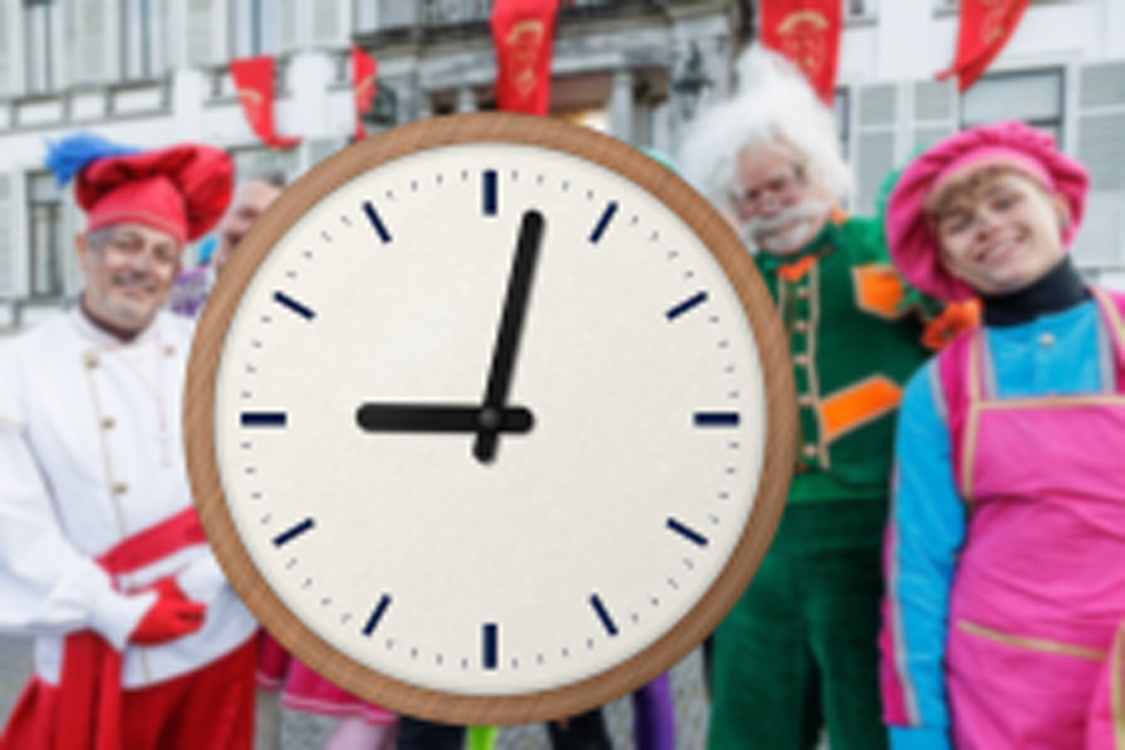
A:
9:02
